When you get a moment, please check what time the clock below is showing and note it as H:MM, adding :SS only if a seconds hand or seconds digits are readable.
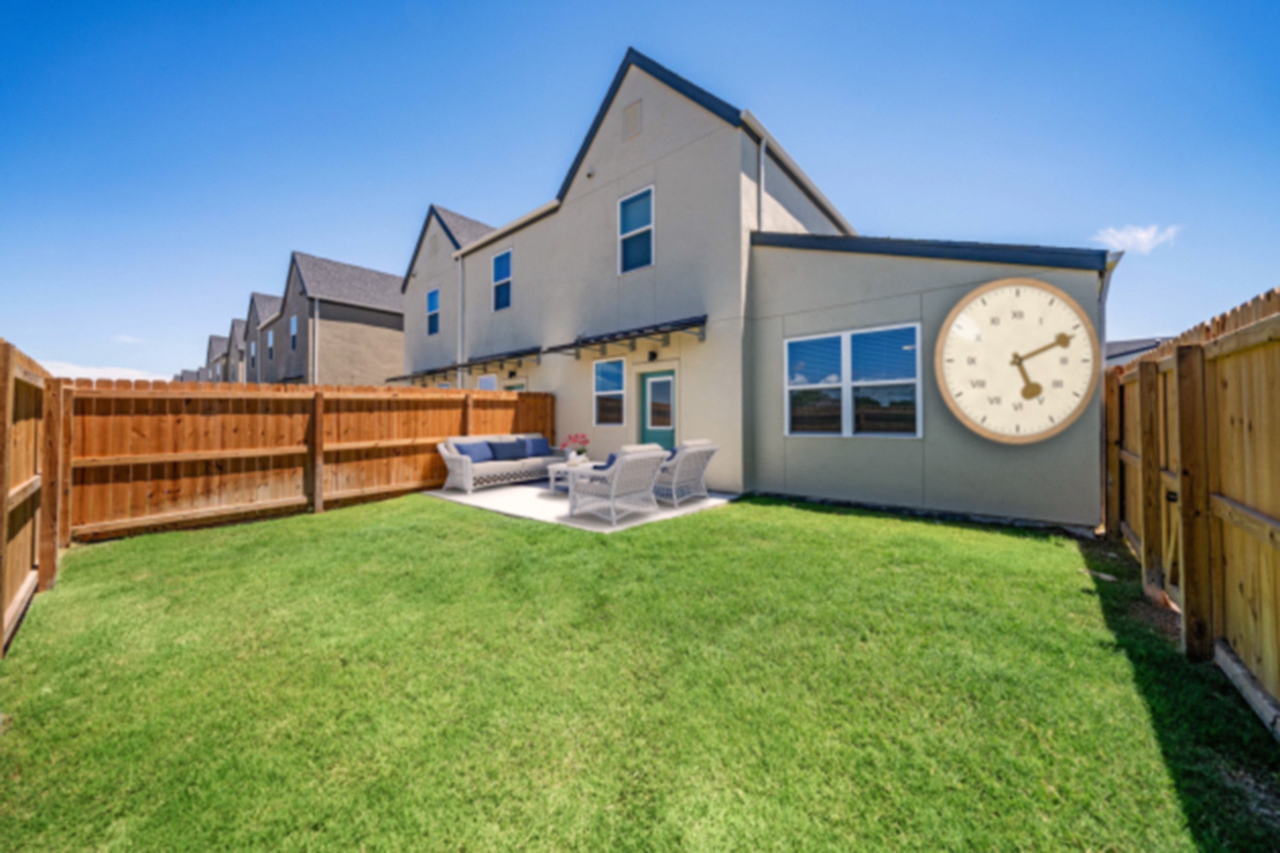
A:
5:11
